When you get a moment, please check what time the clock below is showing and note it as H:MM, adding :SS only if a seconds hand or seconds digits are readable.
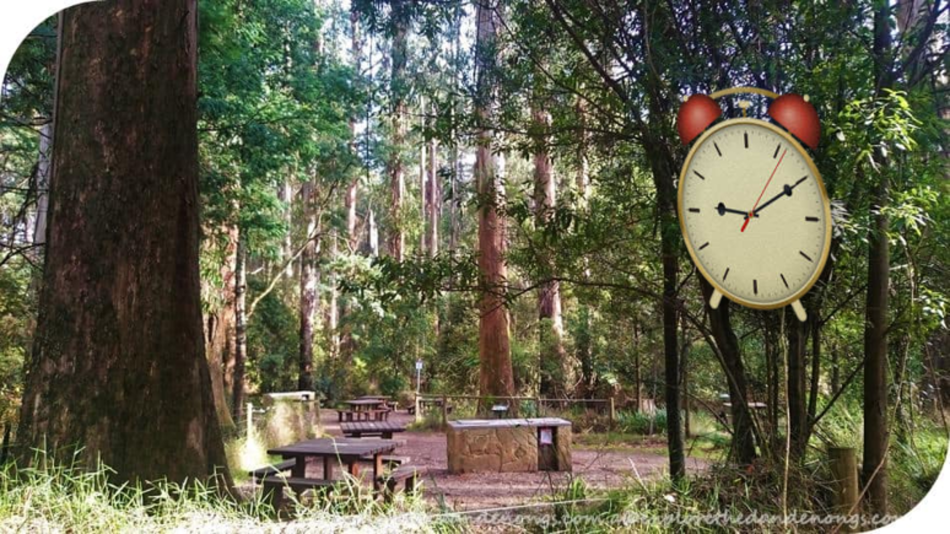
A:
9:10:06
